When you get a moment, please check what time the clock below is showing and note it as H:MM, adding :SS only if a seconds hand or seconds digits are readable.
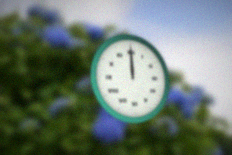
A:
12:00
